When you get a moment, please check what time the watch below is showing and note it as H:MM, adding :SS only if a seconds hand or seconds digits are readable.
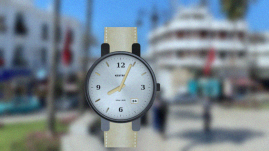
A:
8:04
